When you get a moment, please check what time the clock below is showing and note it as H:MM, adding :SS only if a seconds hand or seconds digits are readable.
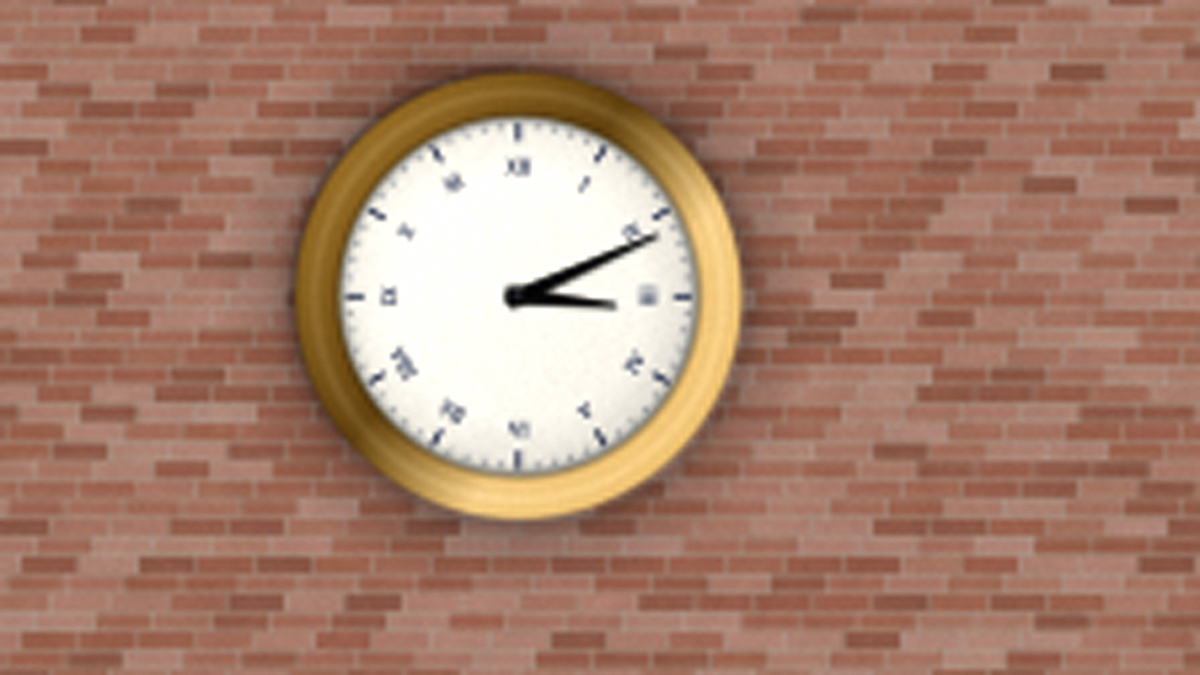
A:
3:11
